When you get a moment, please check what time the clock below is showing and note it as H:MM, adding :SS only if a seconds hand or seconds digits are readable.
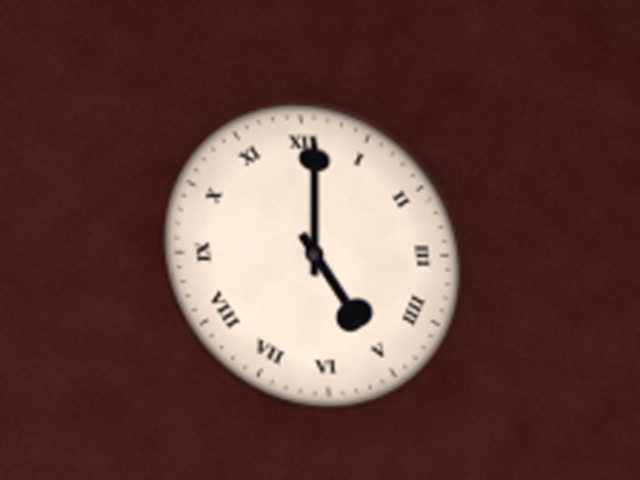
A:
5:01
